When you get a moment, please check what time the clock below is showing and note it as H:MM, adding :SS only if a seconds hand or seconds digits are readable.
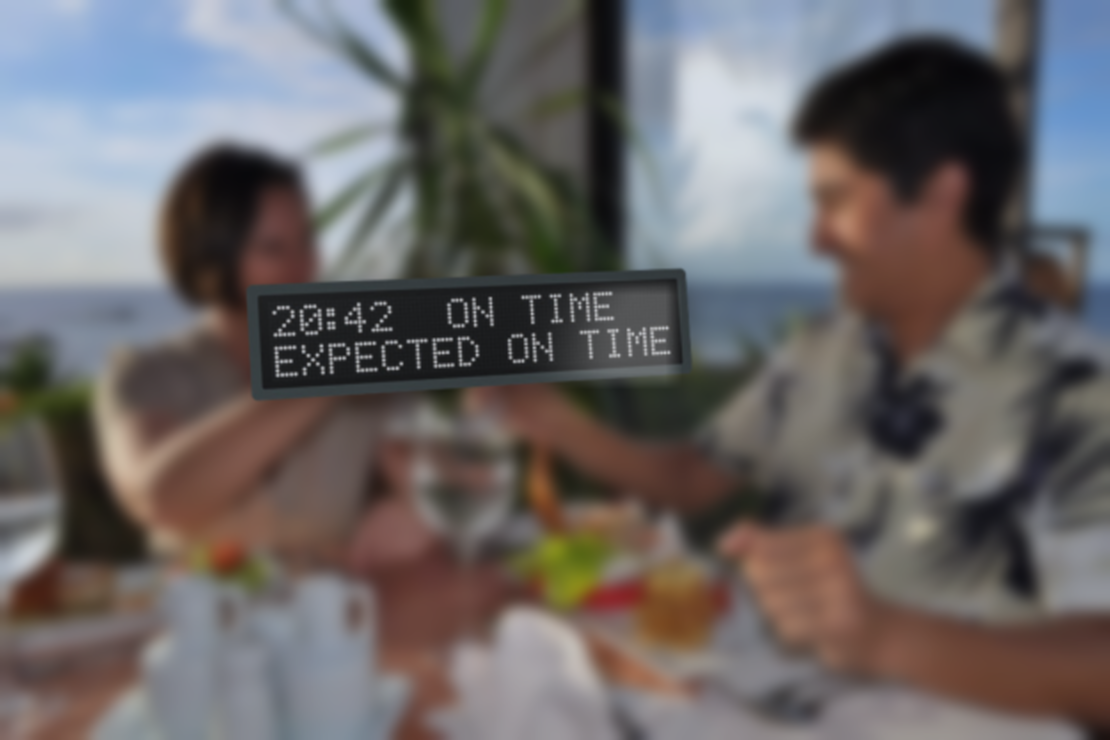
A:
20:42
